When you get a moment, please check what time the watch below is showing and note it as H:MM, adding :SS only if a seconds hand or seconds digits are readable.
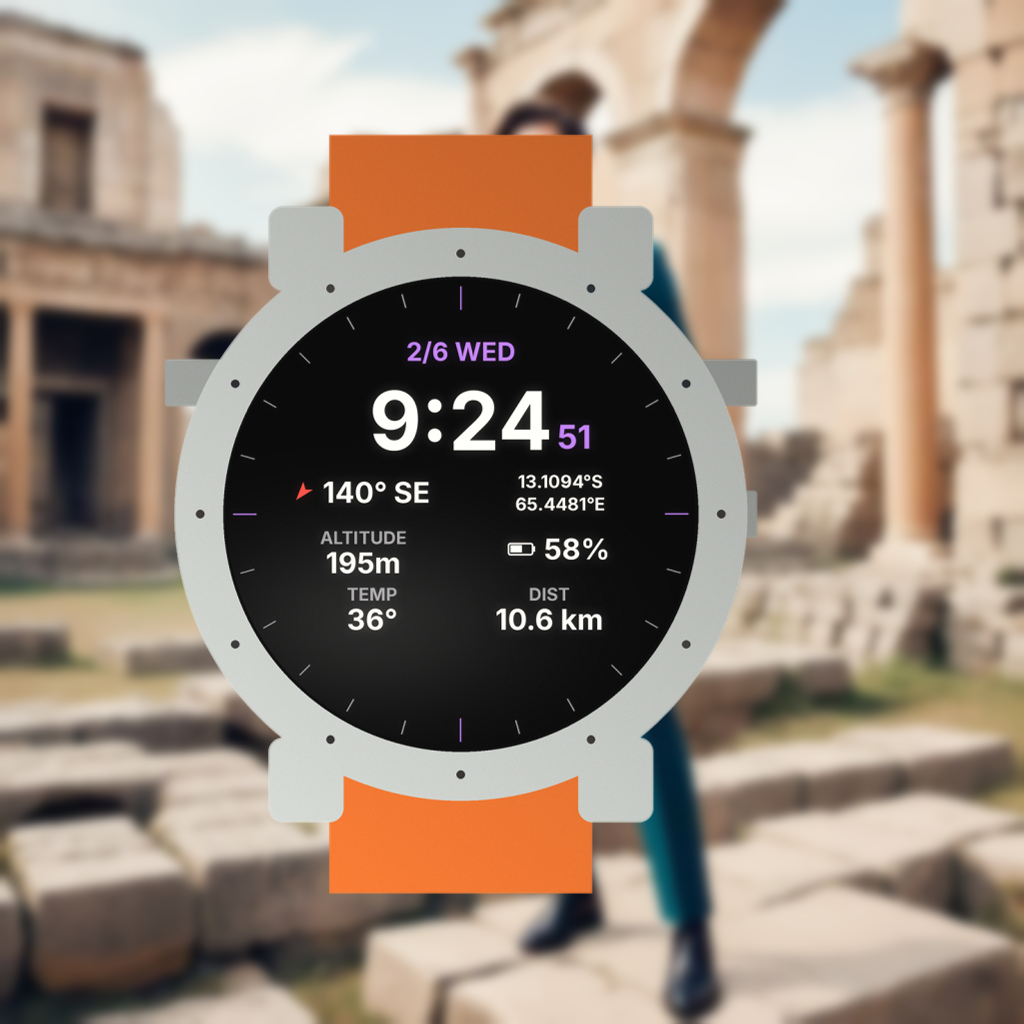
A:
9:24:51
